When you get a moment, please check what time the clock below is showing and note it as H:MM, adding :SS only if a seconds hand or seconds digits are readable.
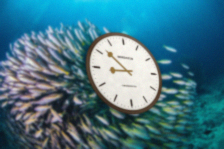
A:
8:52
